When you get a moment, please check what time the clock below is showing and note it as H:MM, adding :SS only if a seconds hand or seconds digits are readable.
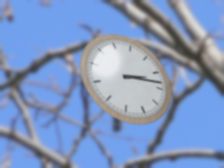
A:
3:18
